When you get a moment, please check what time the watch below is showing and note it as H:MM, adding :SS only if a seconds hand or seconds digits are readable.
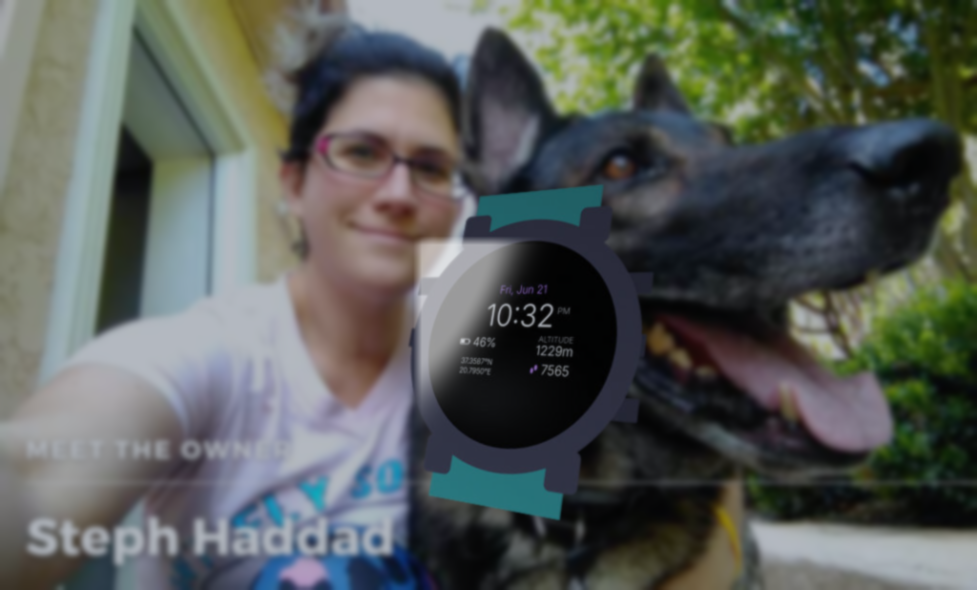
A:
10:32
